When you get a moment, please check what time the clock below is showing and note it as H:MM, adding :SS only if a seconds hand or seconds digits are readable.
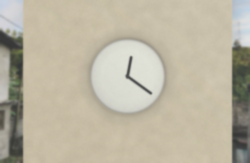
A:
12:21
